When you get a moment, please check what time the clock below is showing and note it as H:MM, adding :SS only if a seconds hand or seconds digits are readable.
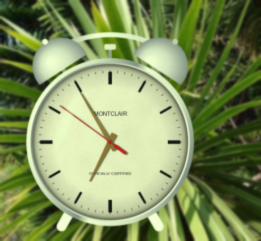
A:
6:54:51
